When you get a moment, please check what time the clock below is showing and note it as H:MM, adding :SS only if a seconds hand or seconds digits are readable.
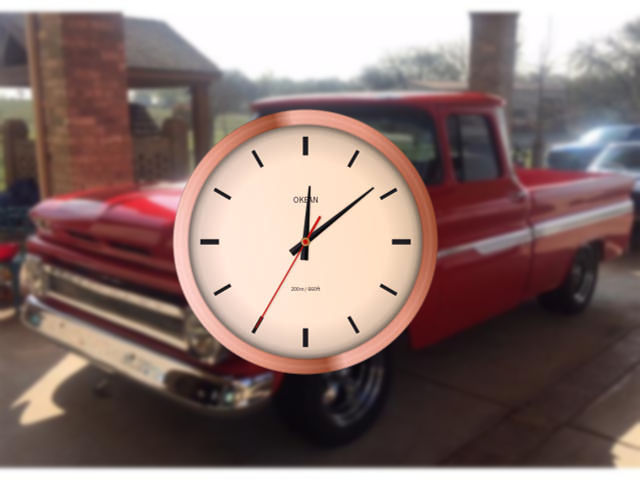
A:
12:08:35
